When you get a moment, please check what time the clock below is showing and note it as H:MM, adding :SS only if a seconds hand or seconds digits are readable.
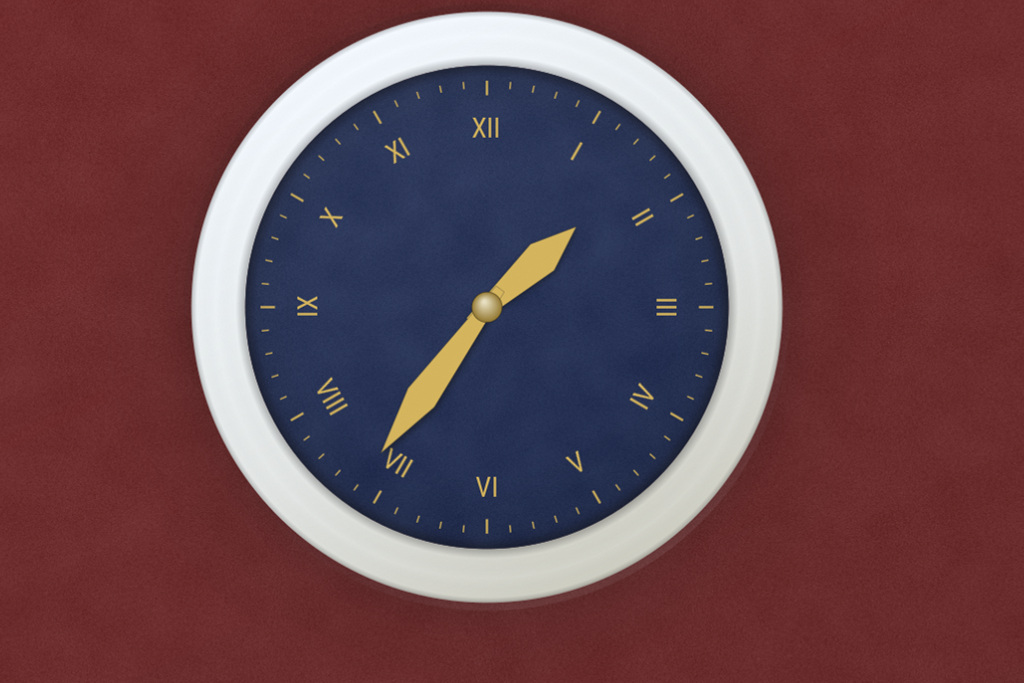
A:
1:36
